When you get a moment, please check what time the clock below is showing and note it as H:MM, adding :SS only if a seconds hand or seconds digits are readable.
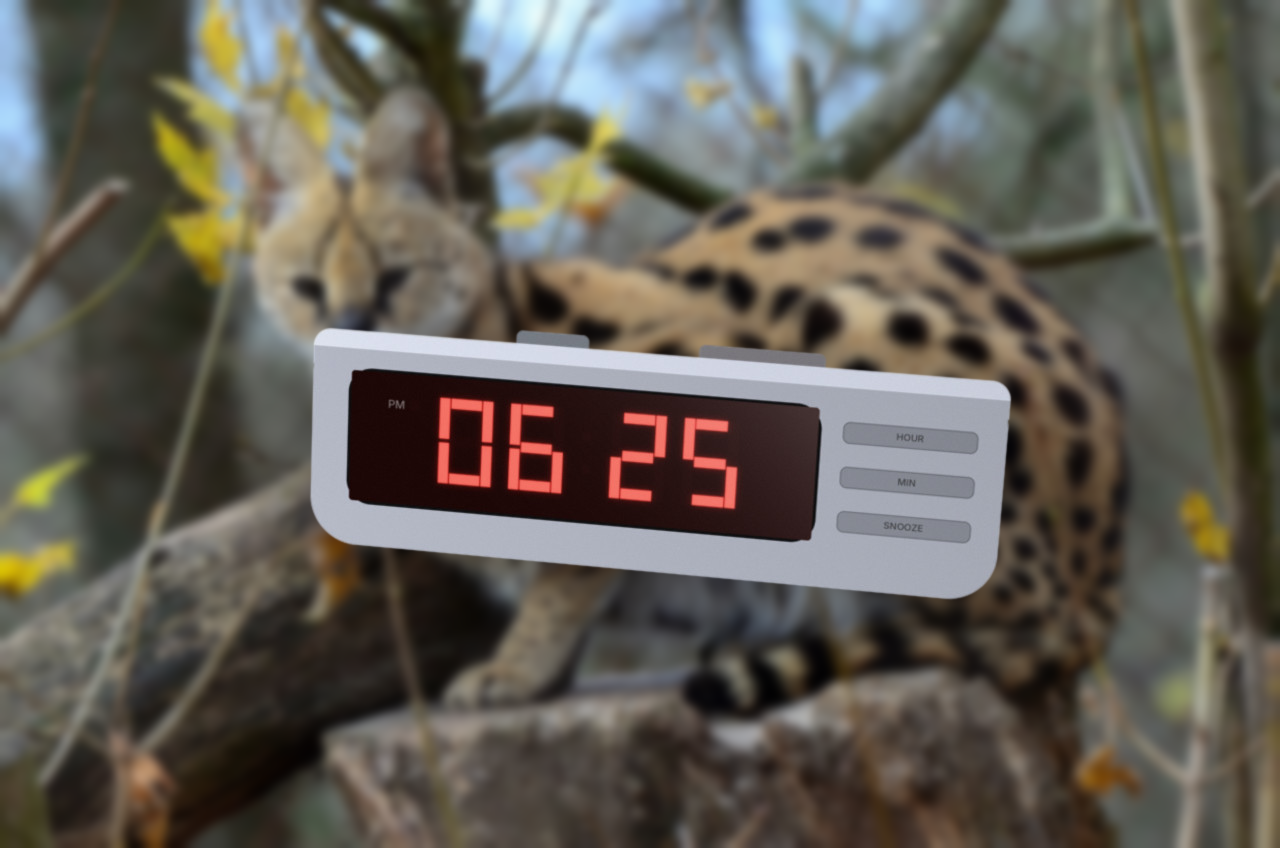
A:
6:25
